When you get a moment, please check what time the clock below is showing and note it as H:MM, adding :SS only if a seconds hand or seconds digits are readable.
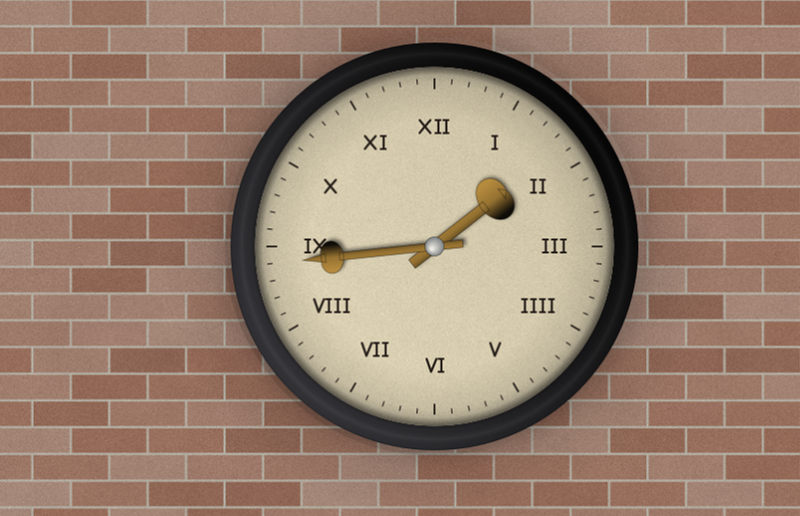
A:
1:44
